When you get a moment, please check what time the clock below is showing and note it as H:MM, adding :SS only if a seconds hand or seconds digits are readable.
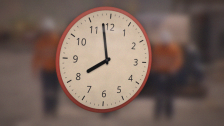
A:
7:58
